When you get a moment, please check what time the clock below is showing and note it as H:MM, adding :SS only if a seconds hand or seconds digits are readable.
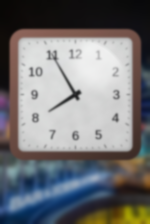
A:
7:55
